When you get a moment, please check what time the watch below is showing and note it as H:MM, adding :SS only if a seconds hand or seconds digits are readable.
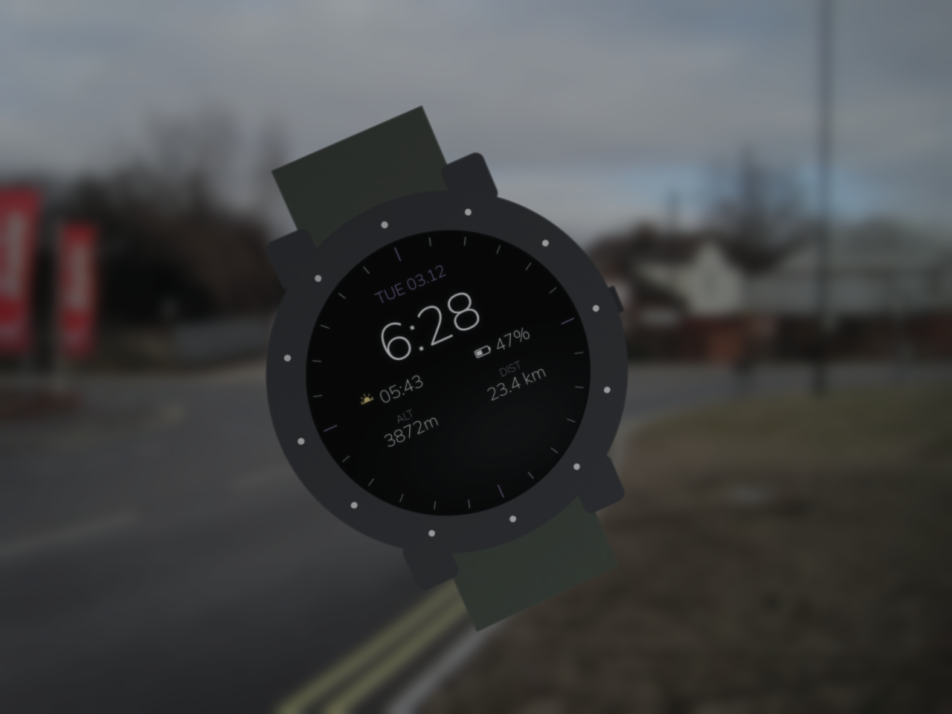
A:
6:28
